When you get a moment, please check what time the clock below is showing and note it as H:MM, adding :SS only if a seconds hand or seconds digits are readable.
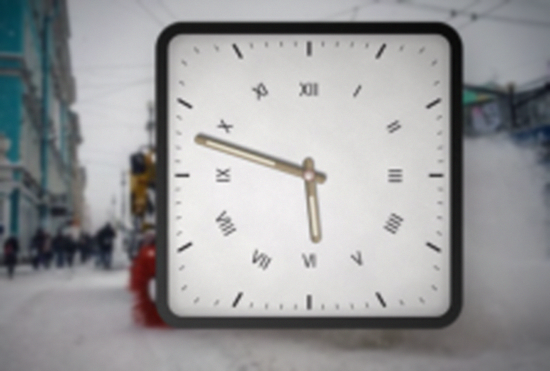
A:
5:48
